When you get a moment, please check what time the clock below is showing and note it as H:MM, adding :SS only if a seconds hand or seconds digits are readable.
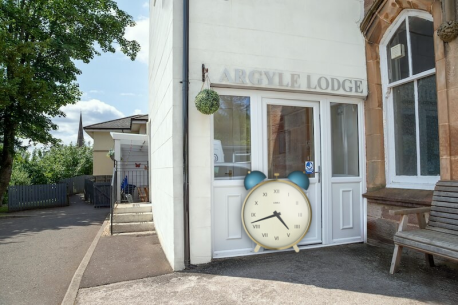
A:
4:42
